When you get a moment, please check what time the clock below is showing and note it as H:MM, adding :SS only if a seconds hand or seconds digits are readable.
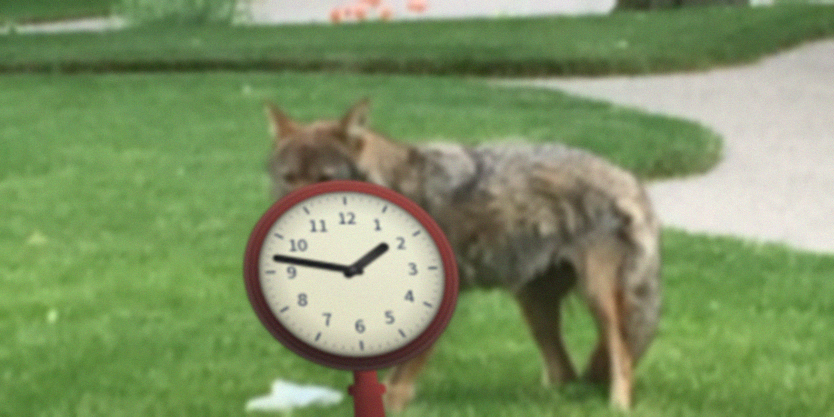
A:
1:47
